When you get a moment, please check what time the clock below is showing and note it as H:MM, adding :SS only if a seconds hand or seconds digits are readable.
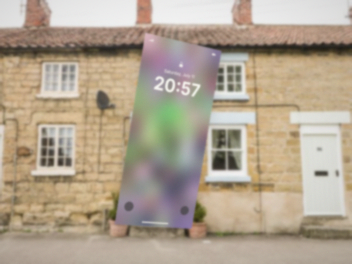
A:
20:57
